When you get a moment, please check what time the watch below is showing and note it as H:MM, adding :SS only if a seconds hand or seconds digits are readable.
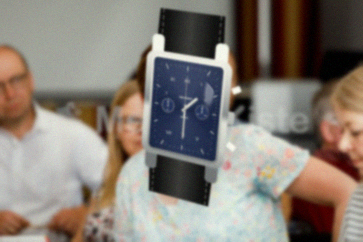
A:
1:30
